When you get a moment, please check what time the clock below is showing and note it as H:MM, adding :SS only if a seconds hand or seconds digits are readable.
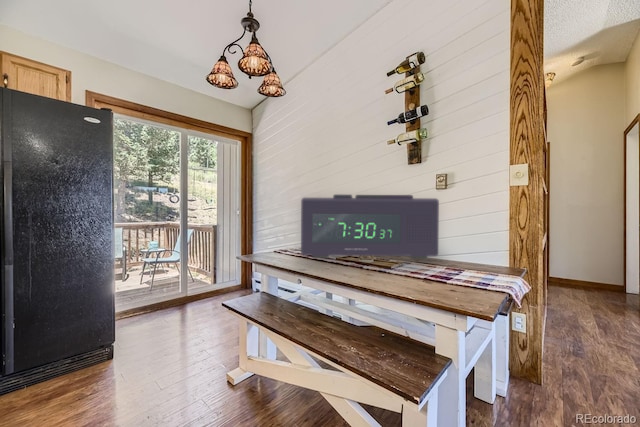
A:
7:30:37
